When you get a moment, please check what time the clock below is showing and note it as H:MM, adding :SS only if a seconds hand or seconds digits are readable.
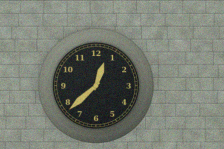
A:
12:38
